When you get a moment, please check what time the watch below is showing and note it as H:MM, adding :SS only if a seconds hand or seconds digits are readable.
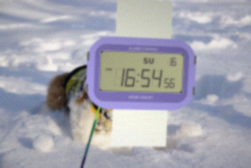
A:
16:54
